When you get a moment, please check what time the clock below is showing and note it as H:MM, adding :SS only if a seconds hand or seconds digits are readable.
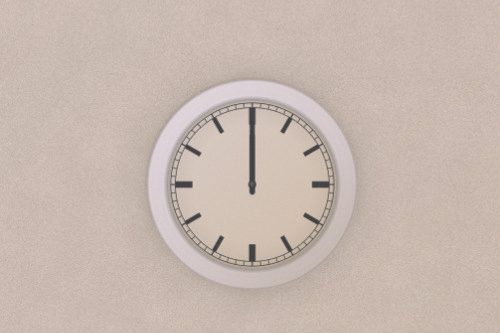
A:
12:00
